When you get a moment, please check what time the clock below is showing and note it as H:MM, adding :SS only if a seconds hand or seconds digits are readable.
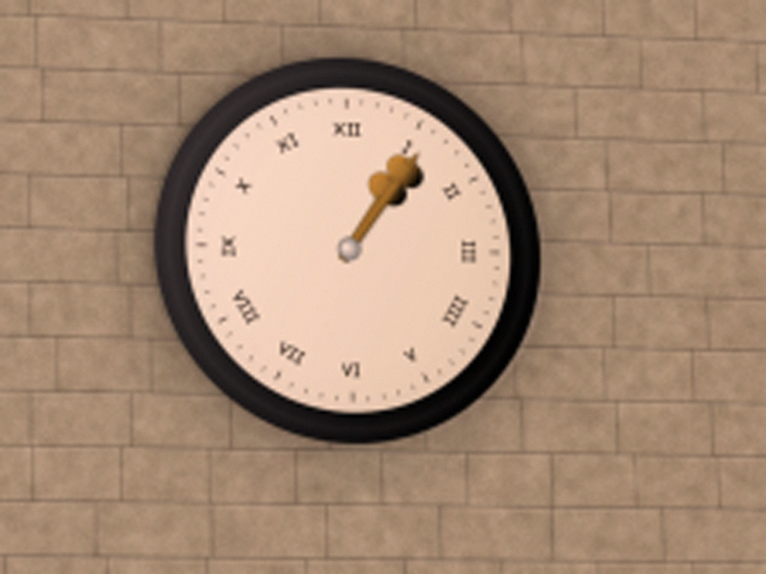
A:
1:06
